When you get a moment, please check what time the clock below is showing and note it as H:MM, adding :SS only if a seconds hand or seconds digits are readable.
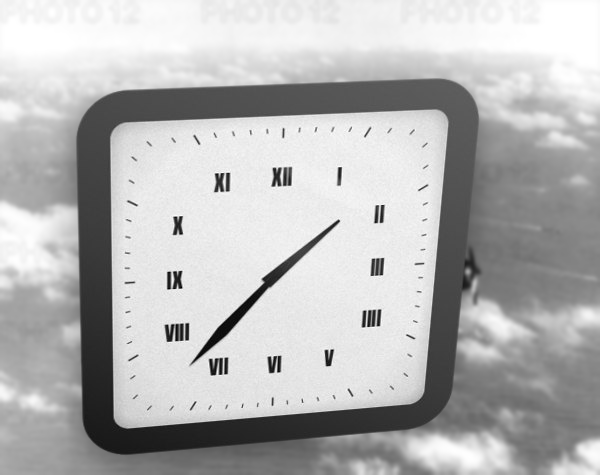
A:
1:37
